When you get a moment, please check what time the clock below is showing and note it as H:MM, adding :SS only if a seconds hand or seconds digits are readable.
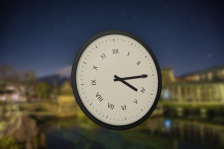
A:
4:15
